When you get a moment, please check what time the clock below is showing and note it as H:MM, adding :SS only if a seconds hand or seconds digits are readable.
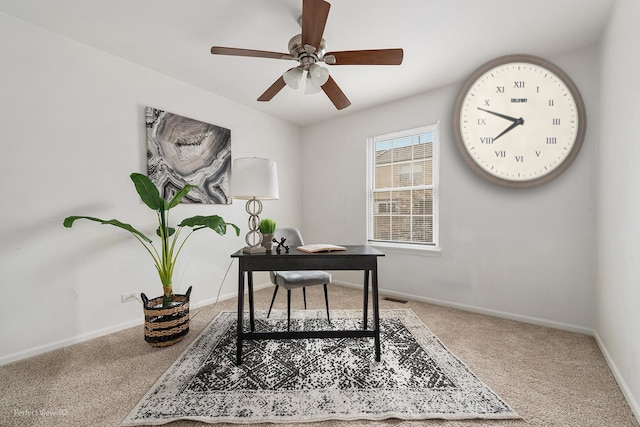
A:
7:48
